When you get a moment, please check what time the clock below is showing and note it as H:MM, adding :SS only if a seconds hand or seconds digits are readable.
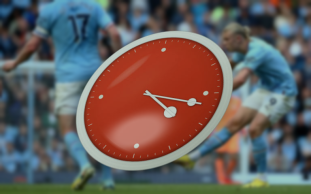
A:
4:17
